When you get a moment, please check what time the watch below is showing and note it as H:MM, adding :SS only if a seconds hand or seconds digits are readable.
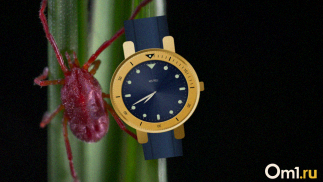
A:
7:41
